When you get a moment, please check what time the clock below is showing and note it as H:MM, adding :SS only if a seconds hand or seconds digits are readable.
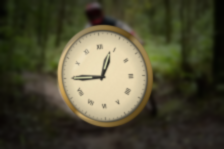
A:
12:45
